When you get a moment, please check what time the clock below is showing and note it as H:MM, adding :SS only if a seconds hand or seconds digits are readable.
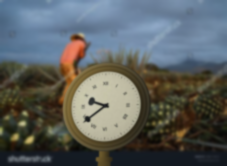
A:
9:39
